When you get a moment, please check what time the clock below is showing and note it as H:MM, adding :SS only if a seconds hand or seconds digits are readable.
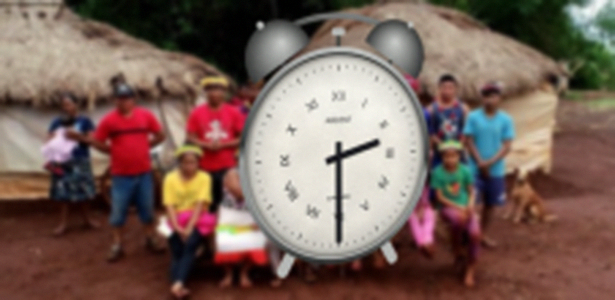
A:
2:30
